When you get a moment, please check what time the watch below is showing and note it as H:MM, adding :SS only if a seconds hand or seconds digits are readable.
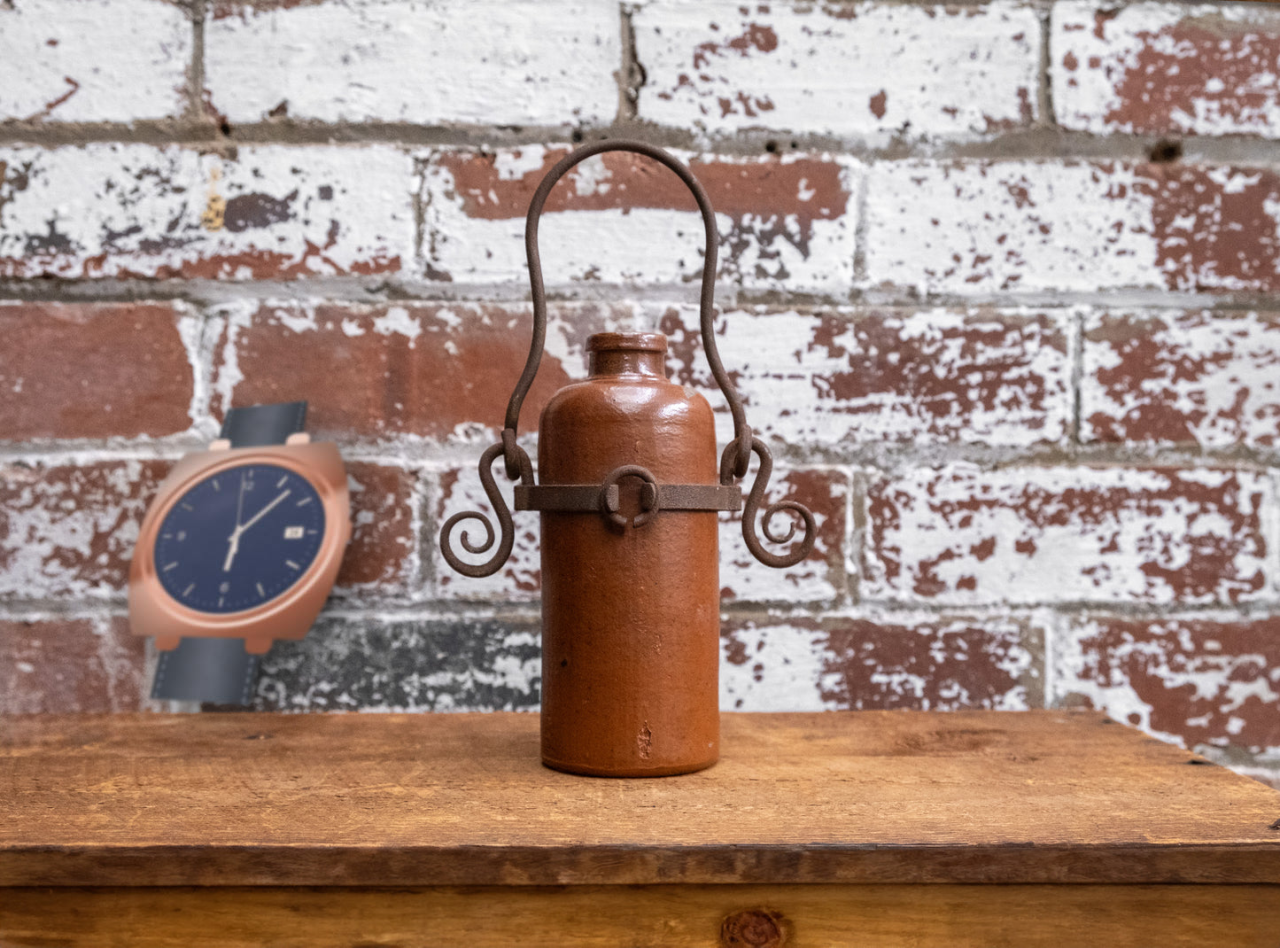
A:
6:06:59
